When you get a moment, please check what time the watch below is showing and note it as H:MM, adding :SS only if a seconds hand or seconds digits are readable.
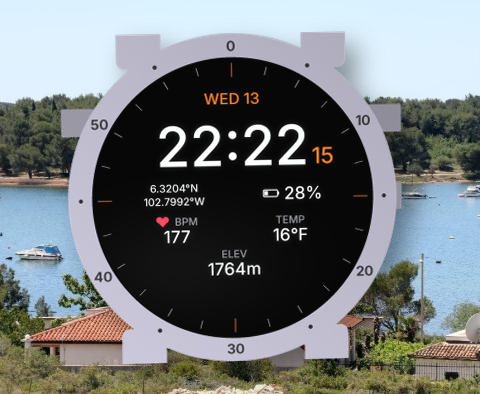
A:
22:22:15
